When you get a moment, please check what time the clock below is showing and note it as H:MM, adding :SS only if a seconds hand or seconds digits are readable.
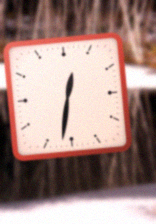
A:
12:32
